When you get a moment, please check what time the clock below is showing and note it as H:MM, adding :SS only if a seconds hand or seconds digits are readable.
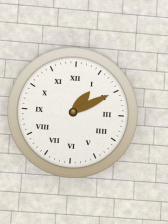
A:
1:10
